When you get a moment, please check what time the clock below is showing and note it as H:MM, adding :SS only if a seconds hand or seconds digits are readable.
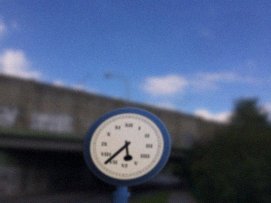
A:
5:37
